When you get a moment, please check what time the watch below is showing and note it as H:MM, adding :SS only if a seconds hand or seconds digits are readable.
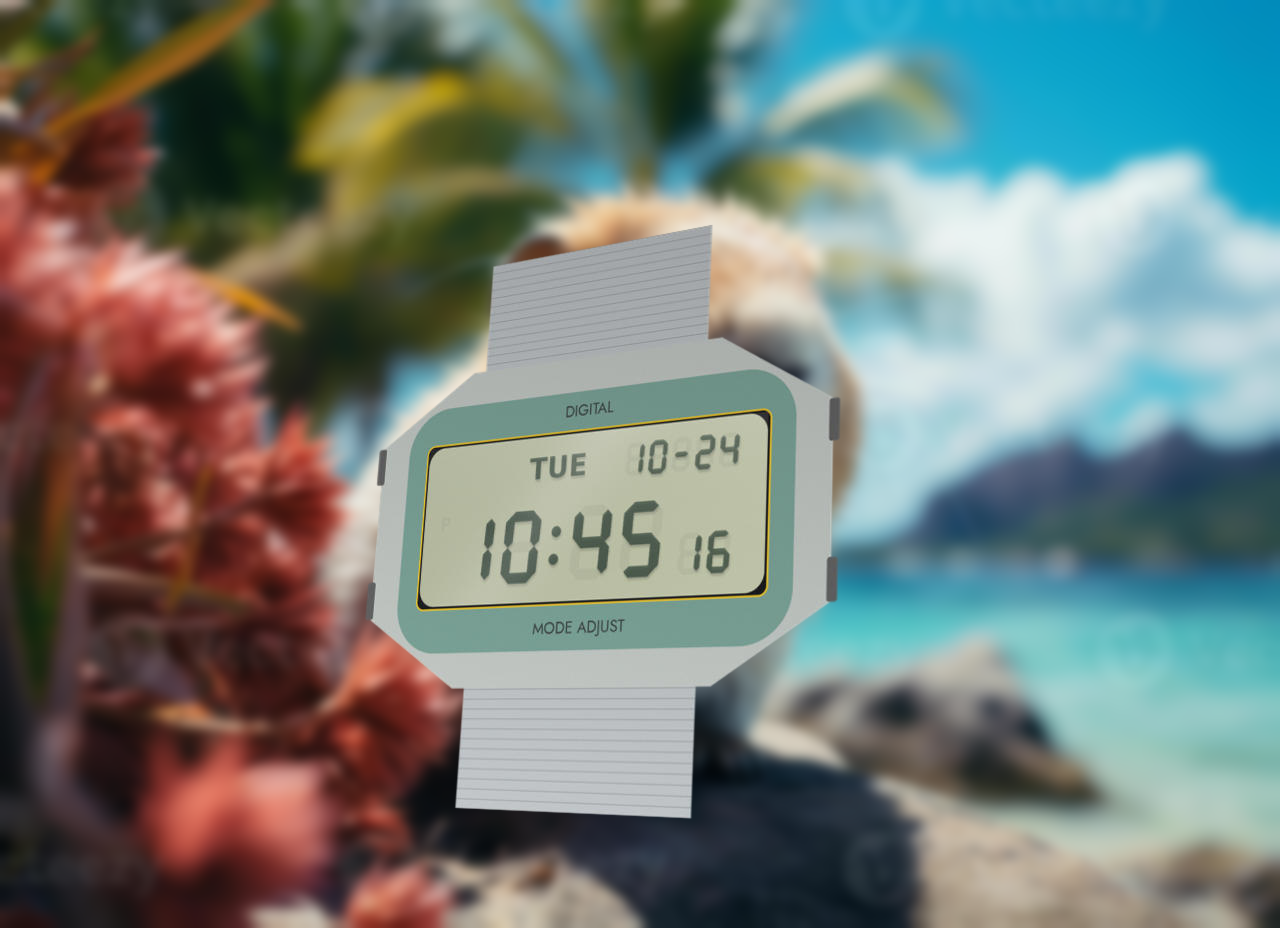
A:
10:45:16
